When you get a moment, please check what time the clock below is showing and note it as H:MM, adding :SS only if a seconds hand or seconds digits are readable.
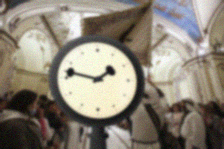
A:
1:47
